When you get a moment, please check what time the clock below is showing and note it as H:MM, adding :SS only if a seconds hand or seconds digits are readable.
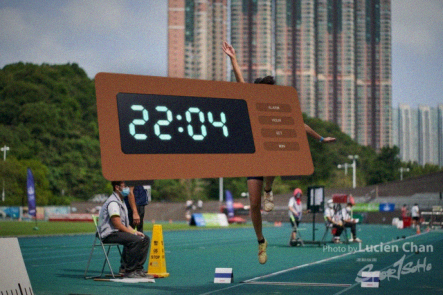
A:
22:04
